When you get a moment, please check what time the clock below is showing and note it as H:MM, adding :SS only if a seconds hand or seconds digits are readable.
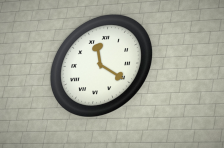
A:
11:20
